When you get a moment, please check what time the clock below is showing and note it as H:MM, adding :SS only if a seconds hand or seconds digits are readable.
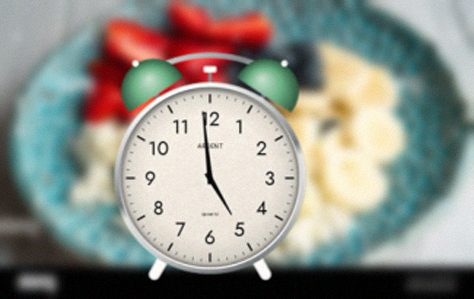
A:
4:59
